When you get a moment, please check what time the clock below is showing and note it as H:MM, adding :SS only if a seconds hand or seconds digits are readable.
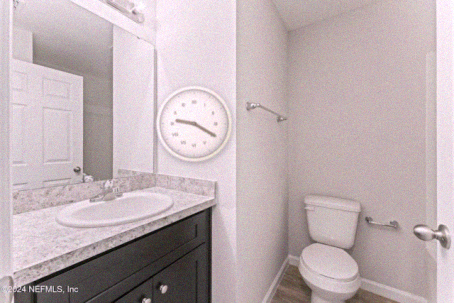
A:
9:20
